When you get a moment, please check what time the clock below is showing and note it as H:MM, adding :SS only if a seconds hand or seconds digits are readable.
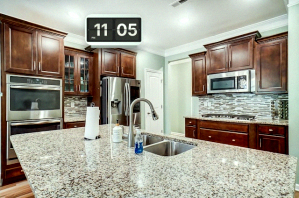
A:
11:05
